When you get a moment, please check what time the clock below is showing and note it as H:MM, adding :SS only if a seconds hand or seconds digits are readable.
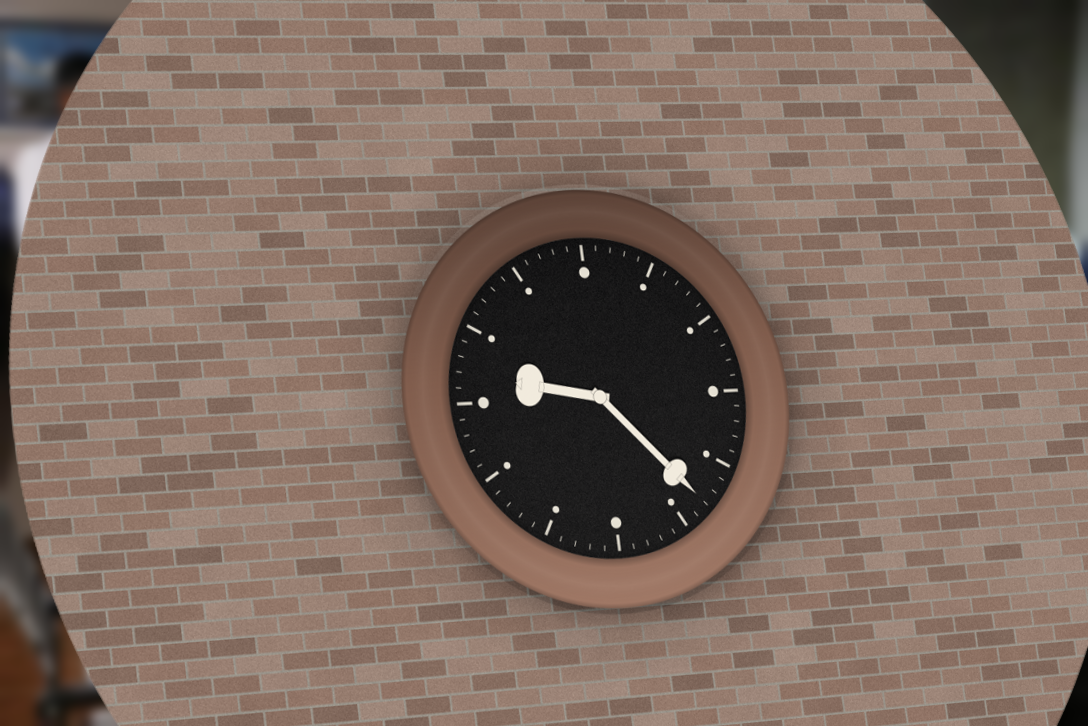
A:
9:23
